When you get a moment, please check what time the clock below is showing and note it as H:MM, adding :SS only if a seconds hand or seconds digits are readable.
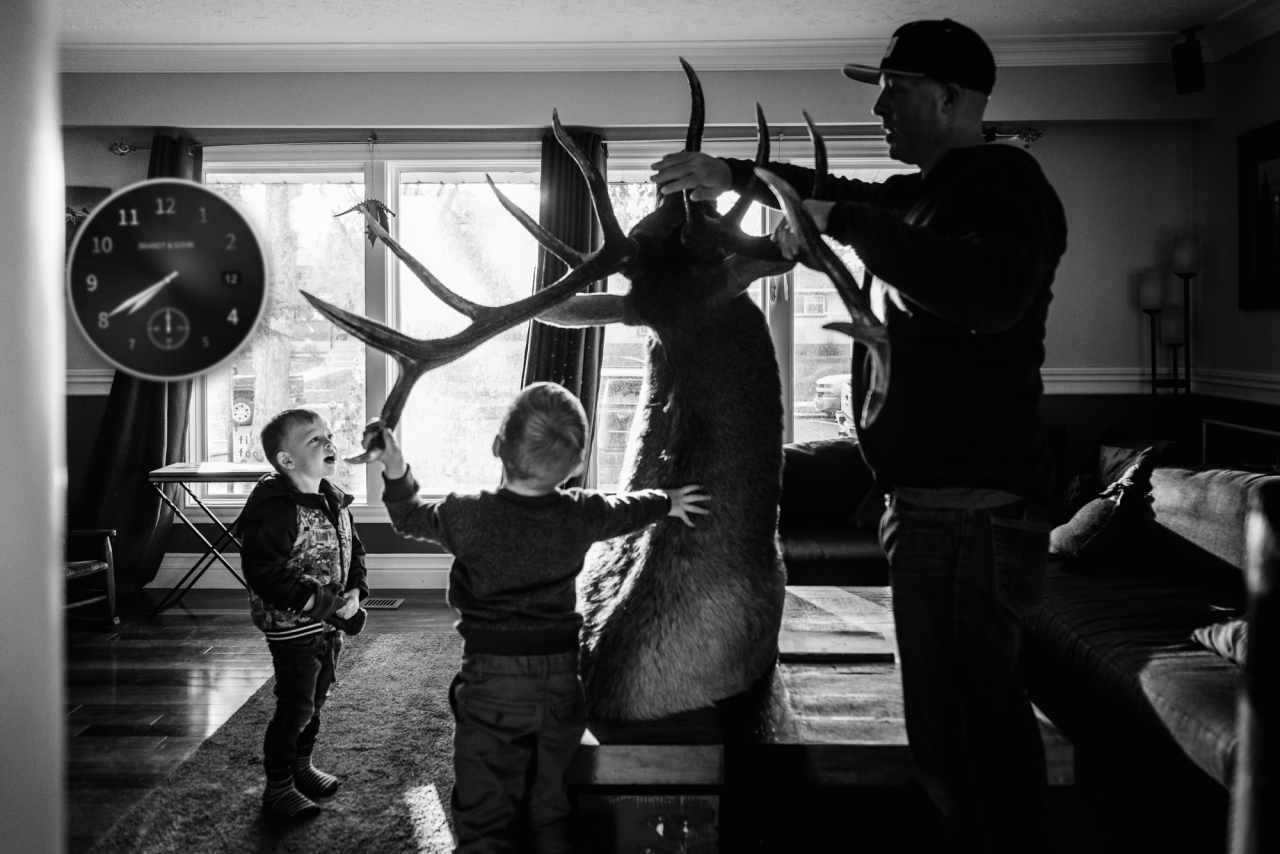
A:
7:40
